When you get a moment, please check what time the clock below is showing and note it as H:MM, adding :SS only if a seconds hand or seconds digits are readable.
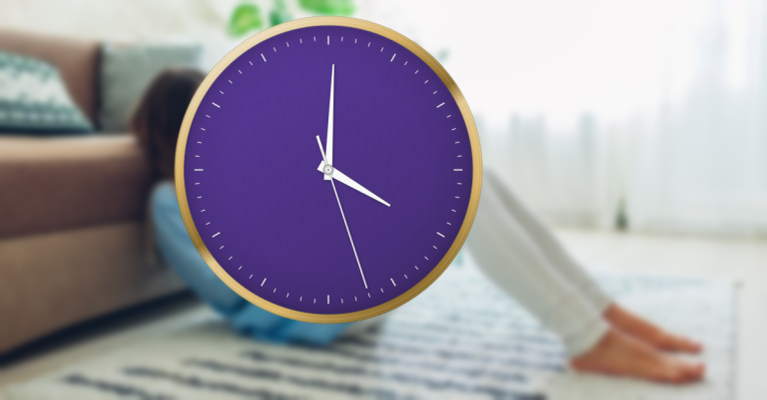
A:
4:00:27
